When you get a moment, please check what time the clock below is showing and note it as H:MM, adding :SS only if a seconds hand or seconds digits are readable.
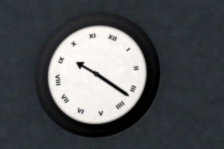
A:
9:17
